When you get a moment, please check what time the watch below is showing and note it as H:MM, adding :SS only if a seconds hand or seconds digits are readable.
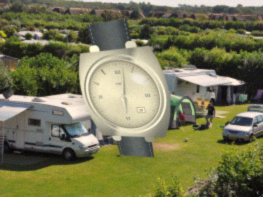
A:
6:02
